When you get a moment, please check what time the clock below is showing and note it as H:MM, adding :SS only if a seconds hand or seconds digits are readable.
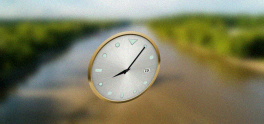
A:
8:05
